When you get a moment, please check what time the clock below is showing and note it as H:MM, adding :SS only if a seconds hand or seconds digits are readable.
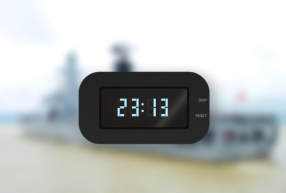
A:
23:13
